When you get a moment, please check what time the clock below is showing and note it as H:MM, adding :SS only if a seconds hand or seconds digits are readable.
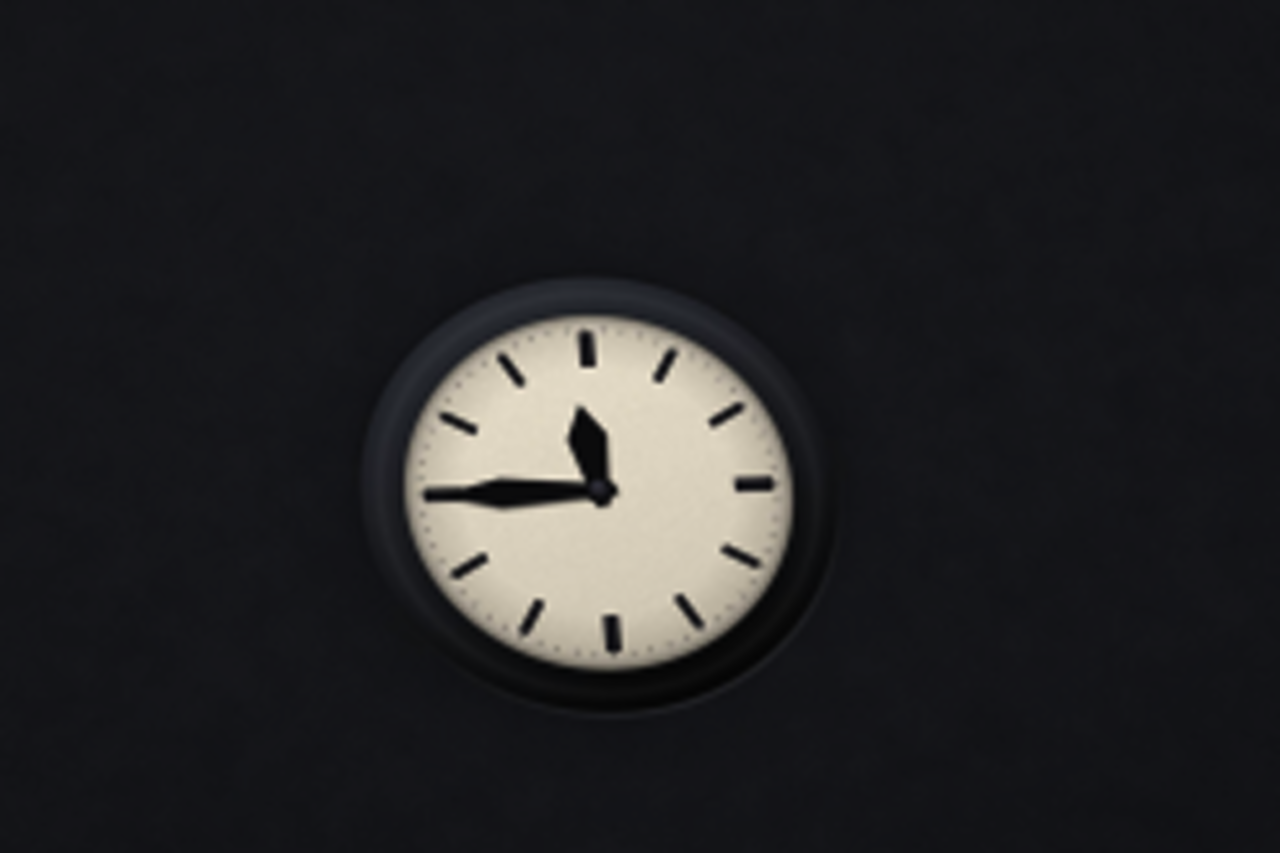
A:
11:45
